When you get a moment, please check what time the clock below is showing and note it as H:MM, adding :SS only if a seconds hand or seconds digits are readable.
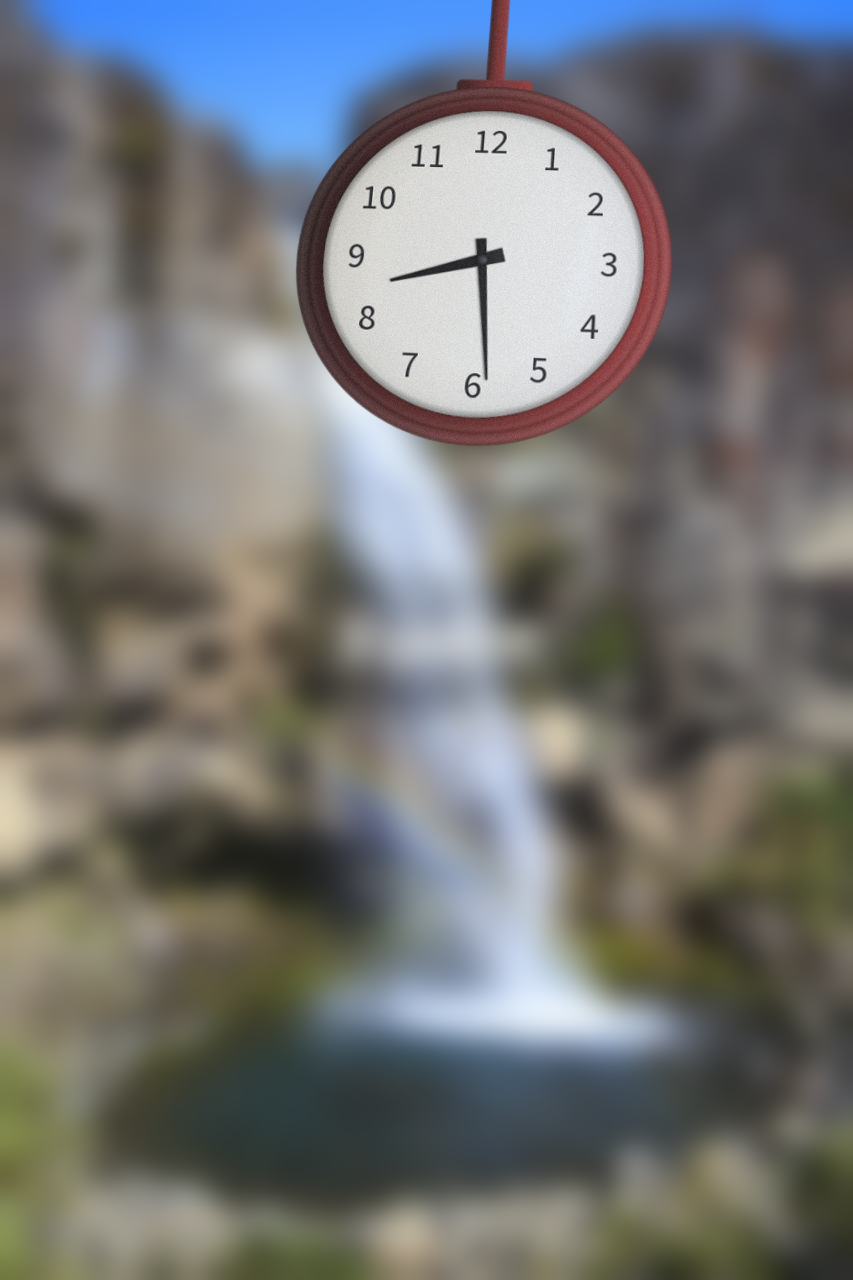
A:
8:29
